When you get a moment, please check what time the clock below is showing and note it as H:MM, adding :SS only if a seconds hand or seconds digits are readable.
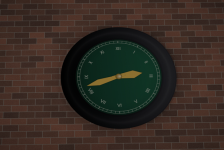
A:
2:42
